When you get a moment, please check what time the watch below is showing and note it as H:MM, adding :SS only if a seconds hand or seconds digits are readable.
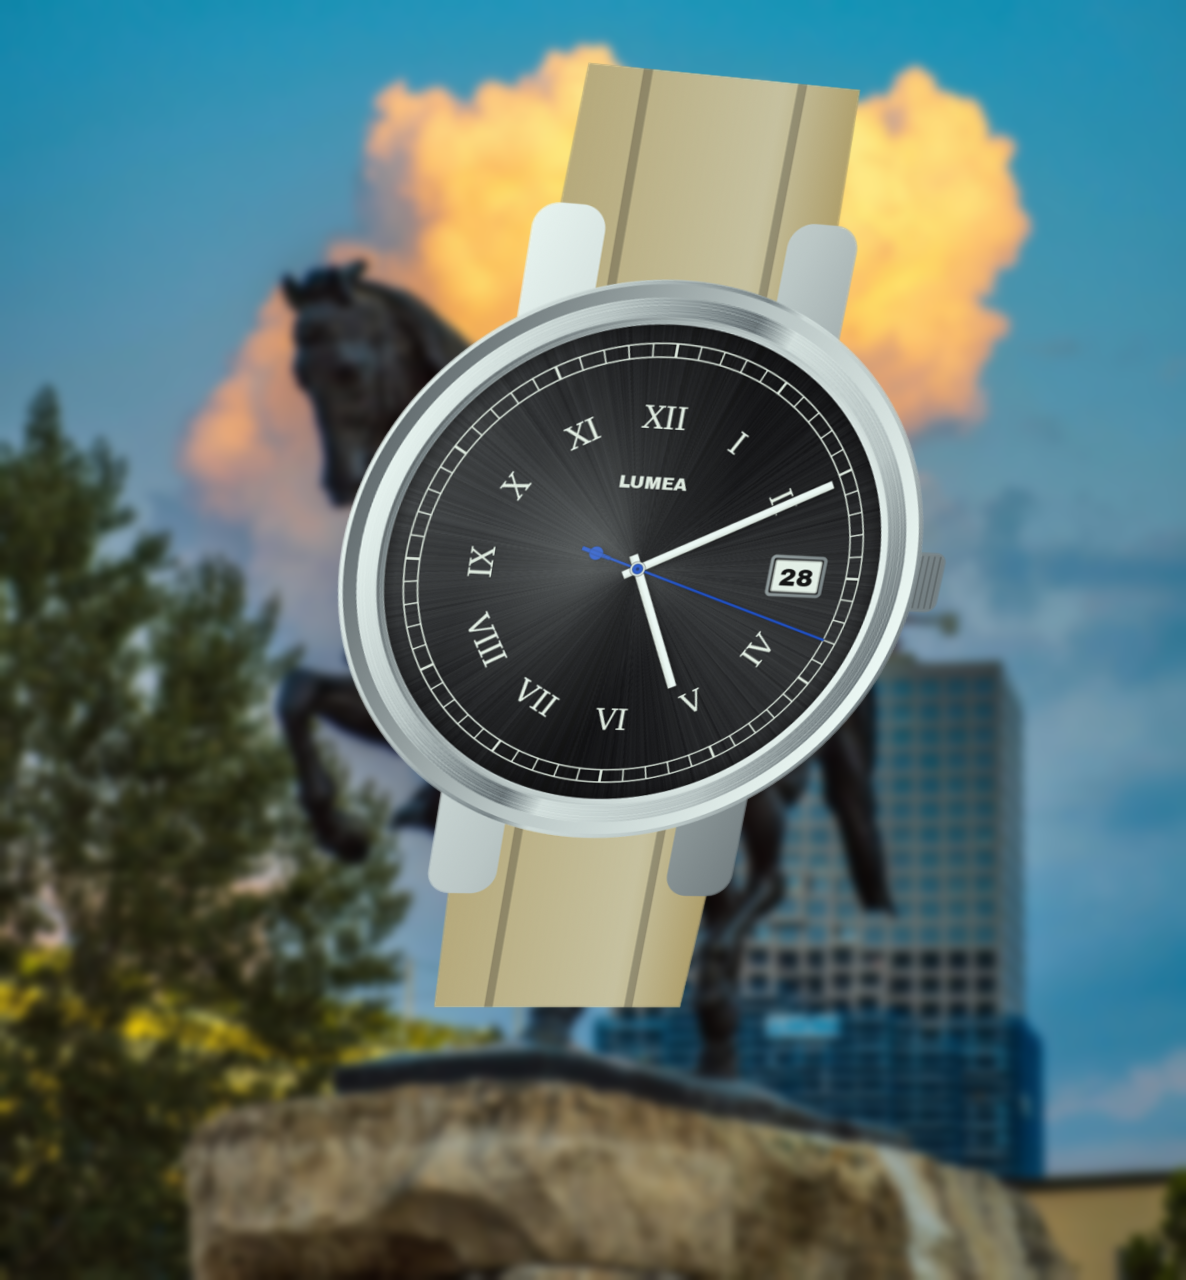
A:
5:10:18
